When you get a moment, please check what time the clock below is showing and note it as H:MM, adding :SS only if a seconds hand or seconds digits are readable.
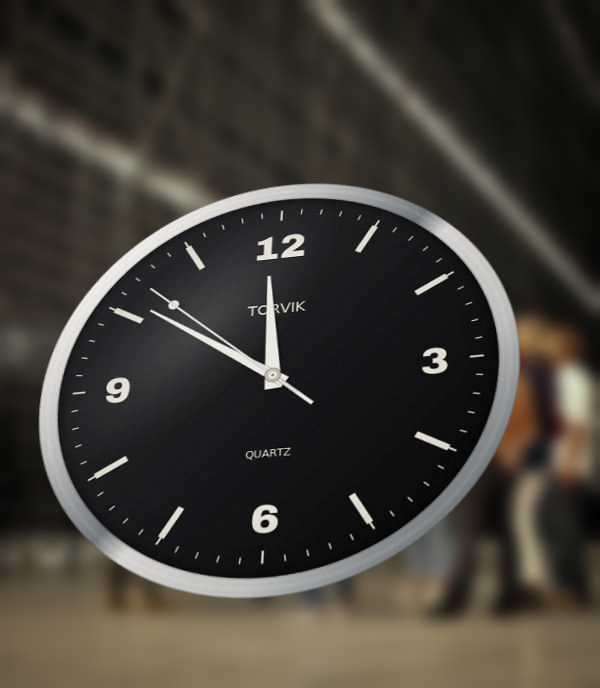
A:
11:50:52
